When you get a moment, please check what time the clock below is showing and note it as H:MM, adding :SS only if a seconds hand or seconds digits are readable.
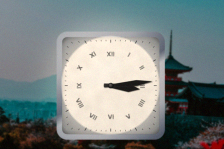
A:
3:14
